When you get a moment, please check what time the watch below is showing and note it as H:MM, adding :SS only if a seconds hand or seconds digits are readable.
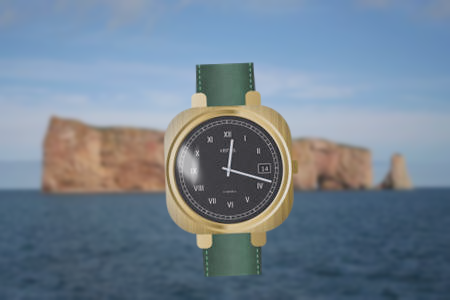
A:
12:18
